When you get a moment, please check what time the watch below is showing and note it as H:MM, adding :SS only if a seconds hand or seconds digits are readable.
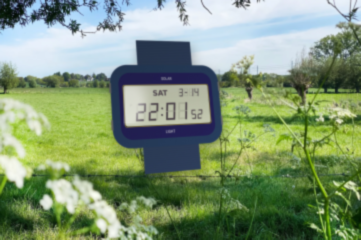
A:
22:01
